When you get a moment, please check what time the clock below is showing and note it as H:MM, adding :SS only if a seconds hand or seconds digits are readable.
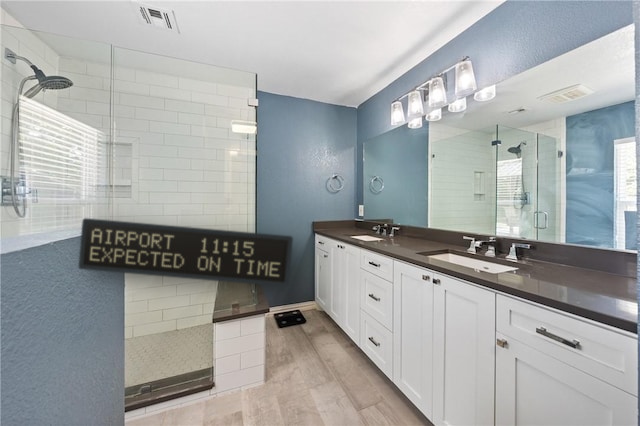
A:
11:15
